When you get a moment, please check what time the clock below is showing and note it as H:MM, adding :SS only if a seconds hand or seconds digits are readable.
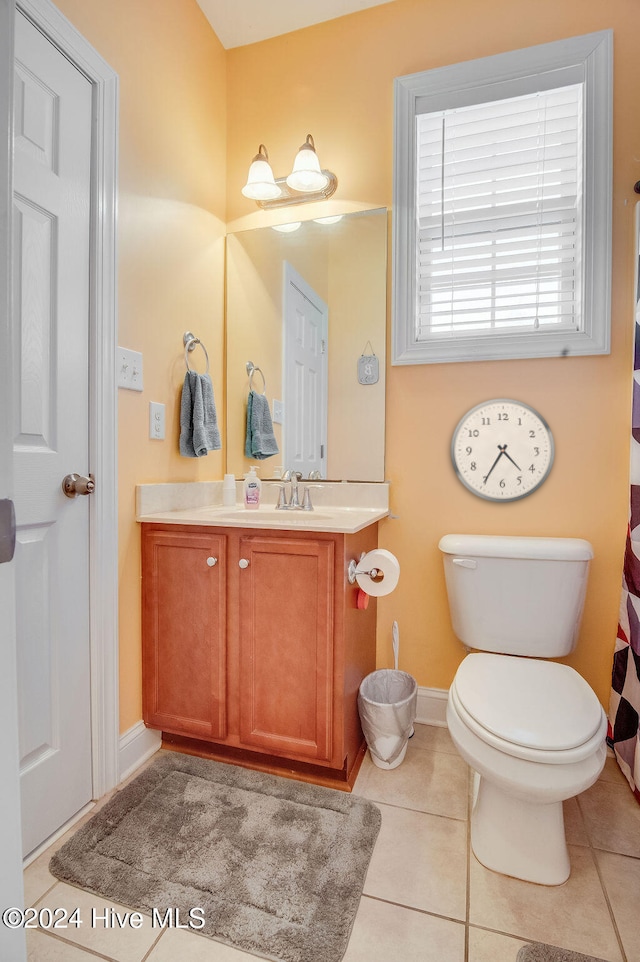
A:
4:35
